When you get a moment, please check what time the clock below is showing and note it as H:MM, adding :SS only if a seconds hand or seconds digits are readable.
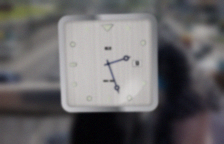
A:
2:27
